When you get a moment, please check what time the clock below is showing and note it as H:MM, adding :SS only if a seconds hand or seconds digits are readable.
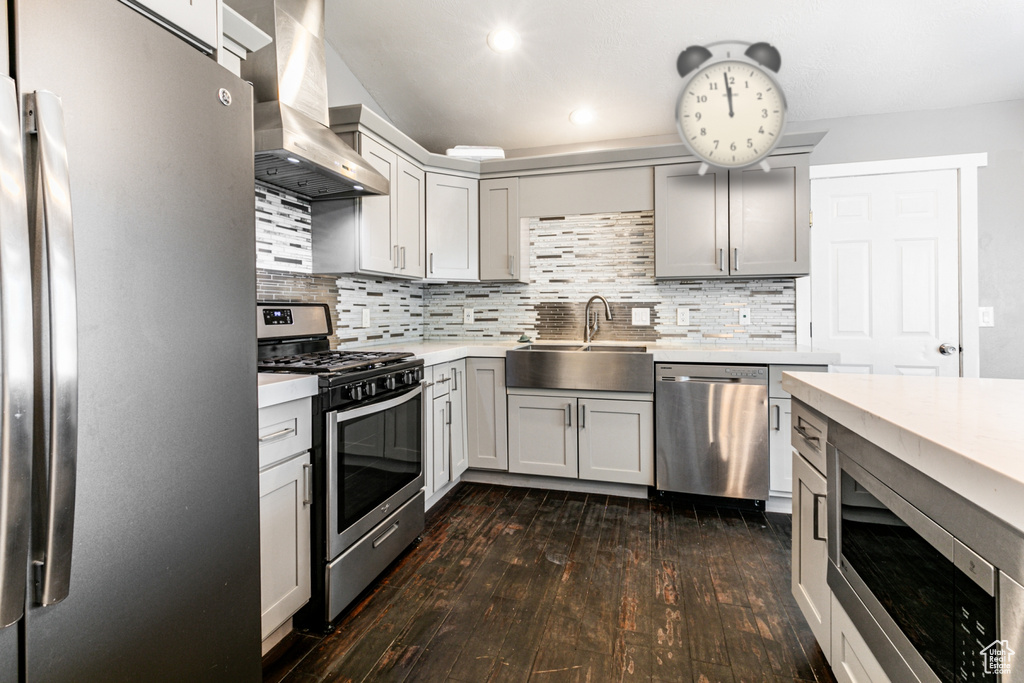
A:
11:59
